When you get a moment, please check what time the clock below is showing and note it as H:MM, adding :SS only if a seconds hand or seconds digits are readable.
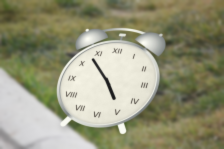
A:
4:53
